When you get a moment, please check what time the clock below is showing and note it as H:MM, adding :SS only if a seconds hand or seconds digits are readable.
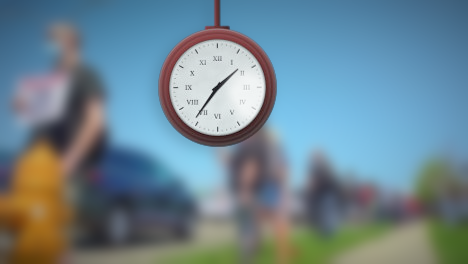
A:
1:36
